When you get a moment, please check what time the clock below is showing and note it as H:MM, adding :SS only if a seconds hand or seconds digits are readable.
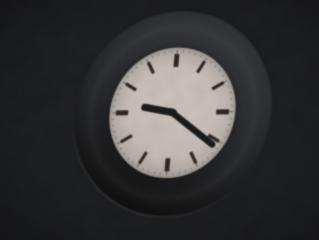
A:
9:21
